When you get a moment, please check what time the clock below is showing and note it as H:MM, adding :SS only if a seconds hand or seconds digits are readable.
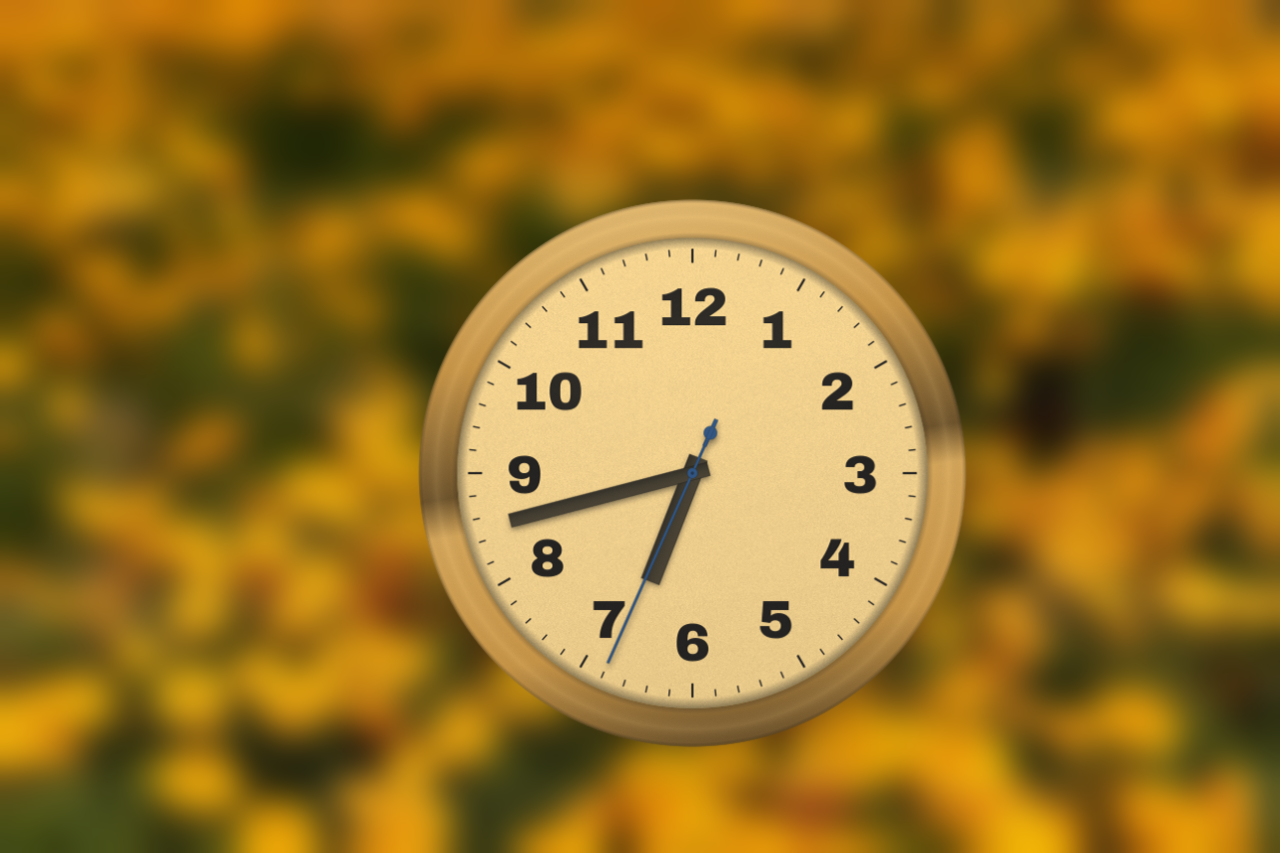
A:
6:42:34
